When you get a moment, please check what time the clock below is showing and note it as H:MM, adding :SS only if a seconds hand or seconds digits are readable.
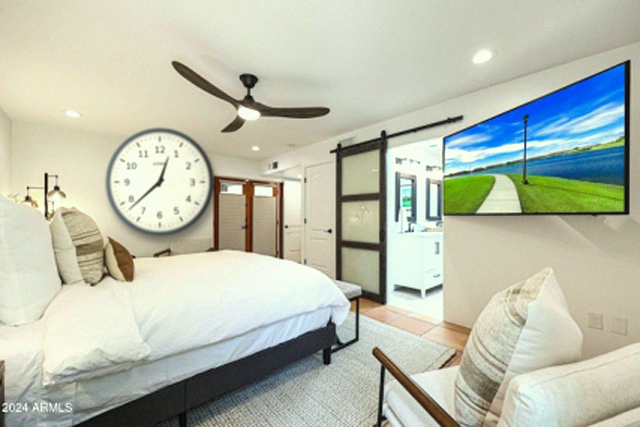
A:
12:38
